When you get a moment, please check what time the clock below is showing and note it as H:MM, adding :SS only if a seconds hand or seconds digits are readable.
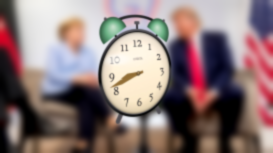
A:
8:42
